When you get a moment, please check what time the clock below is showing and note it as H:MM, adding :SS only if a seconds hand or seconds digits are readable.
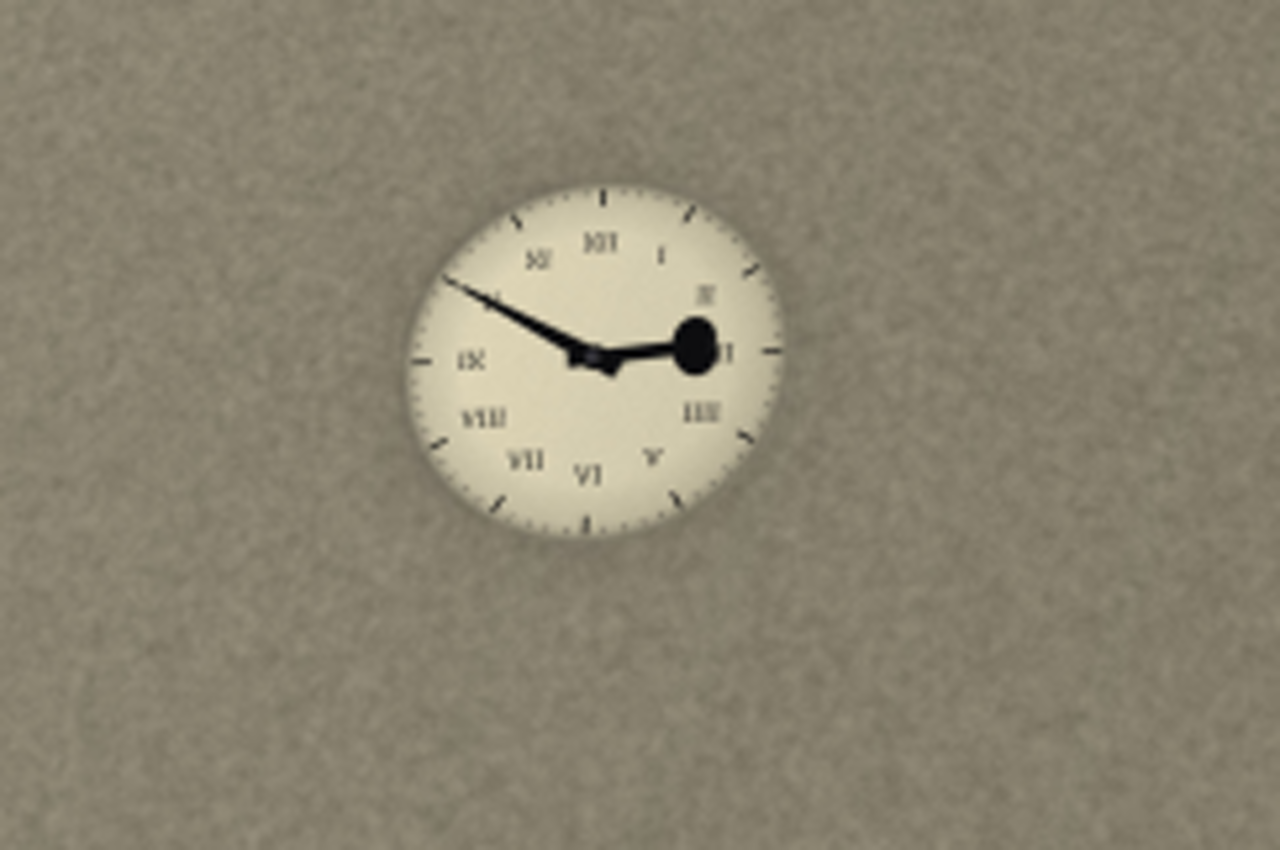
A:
2:50
